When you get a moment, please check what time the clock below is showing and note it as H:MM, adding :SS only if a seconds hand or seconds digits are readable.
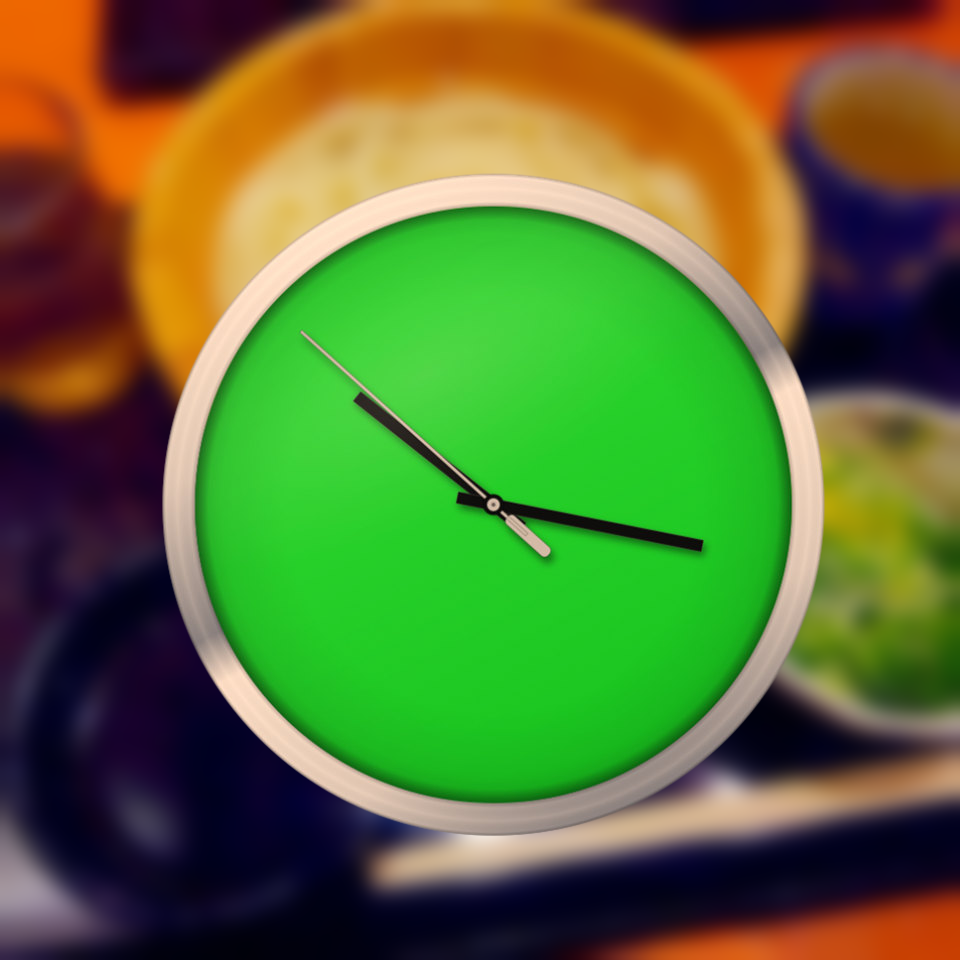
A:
10:16:52
